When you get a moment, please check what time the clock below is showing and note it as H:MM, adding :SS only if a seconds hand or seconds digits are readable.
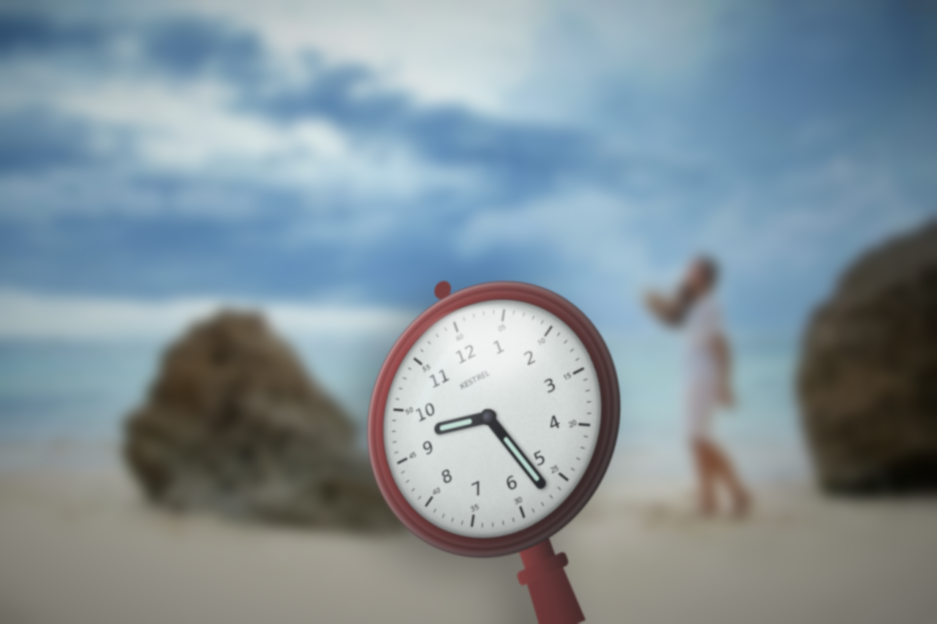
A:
9:27
